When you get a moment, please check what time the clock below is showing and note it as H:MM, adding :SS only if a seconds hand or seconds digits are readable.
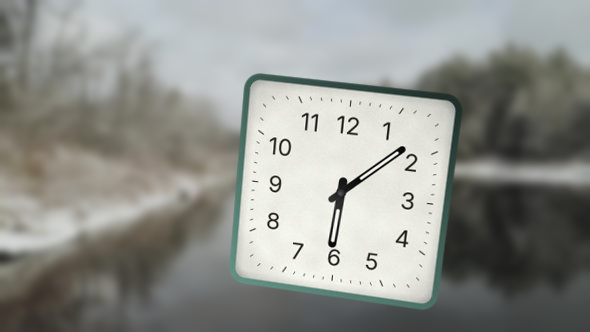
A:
6:08
